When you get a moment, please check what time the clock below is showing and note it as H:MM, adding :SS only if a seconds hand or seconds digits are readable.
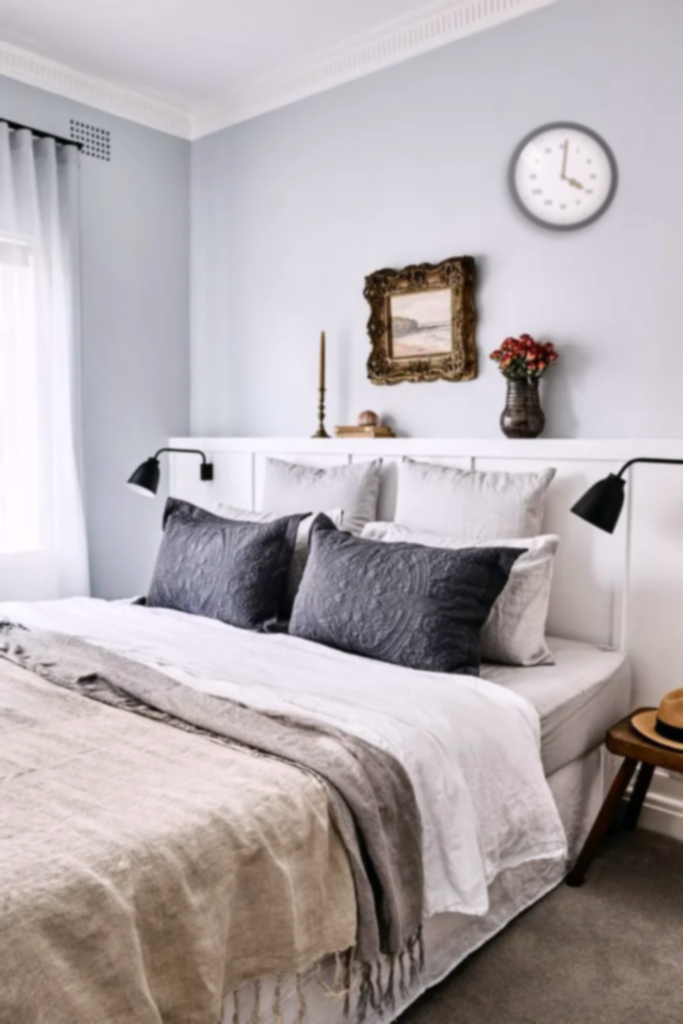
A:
4:01
